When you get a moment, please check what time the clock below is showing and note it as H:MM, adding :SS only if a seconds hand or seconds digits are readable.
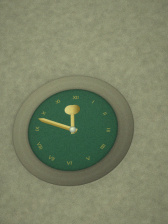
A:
11:48
